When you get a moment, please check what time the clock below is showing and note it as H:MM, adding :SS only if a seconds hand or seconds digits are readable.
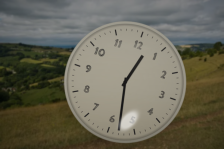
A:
12:28
